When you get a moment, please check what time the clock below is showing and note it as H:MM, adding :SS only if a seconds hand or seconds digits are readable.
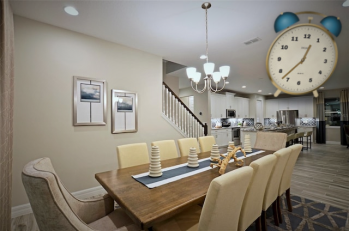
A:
12:37
